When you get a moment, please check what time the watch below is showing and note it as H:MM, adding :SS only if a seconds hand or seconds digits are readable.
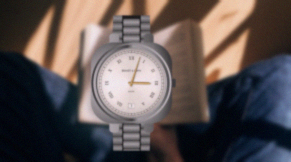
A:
3:03
